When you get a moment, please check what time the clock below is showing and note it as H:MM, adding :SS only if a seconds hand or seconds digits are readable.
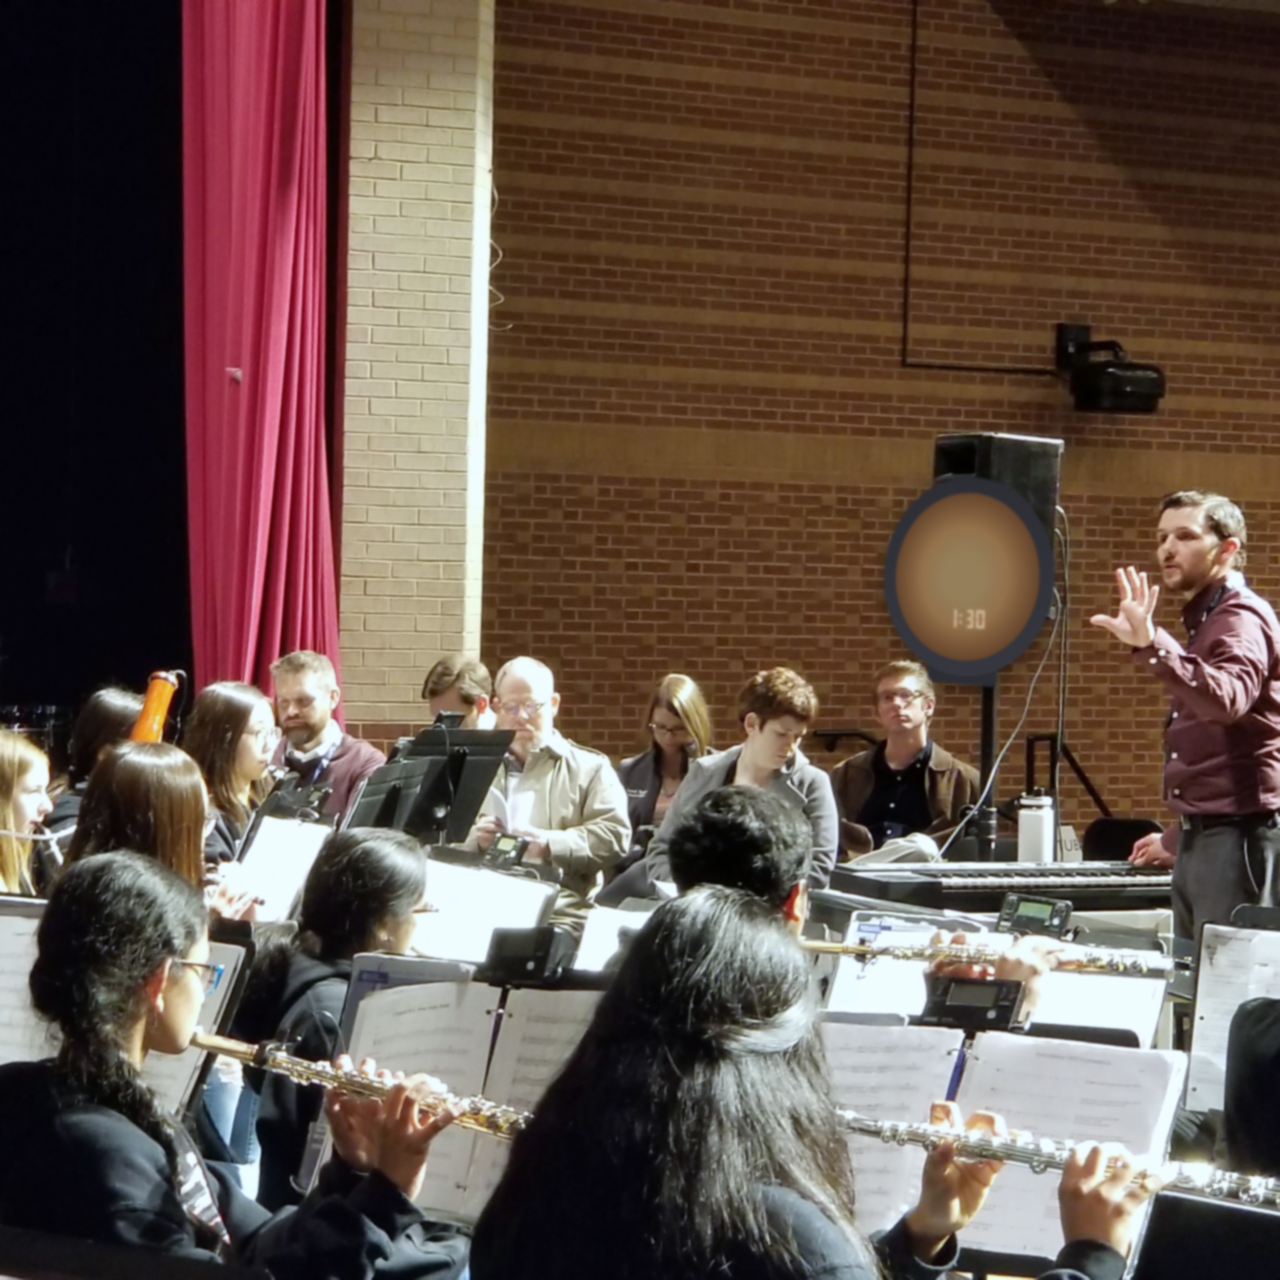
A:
1:30
